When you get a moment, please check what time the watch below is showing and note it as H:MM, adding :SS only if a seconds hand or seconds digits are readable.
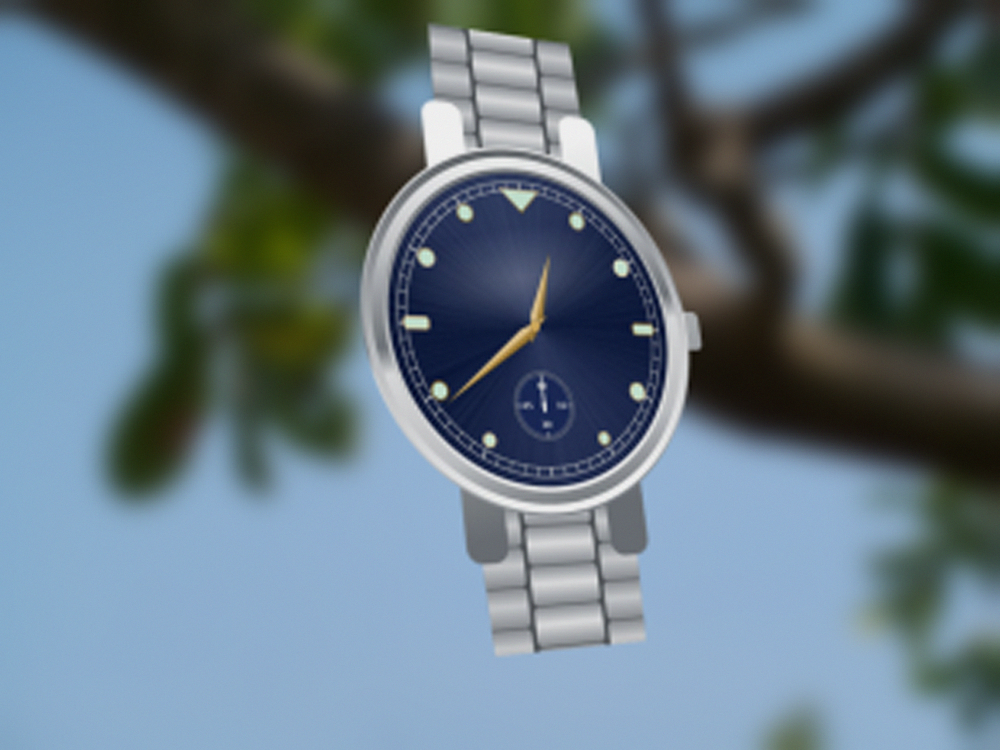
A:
12:39
